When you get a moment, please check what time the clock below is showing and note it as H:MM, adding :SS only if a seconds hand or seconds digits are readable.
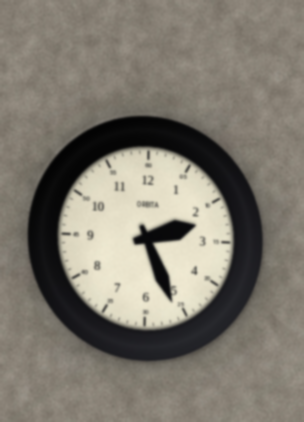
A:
2:26
